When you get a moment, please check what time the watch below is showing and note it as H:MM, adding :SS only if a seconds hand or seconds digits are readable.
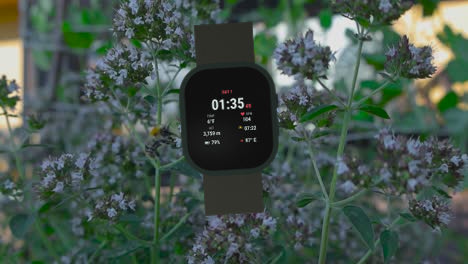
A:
1:35
